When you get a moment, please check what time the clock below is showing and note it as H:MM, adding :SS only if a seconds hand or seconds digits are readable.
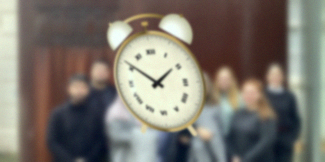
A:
1:51
